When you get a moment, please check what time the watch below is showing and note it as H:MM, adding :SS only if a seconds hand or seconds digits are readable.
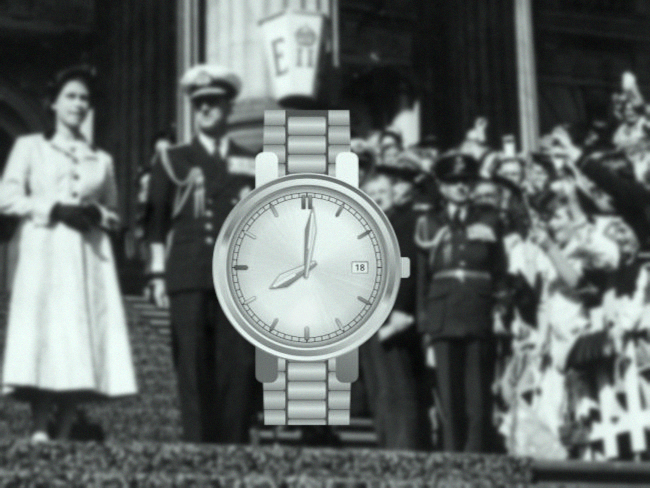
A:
8:01
